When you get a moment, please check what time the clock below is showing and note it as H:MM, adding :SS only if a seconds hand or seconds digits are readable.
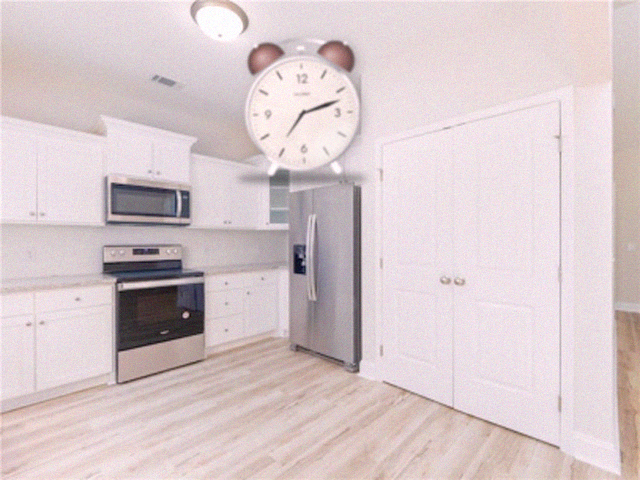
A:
7:12
